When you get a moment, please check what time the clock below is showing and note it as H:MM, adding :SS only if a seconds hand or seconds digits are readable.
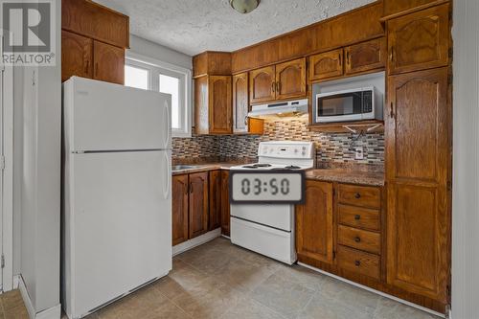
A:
3:50
